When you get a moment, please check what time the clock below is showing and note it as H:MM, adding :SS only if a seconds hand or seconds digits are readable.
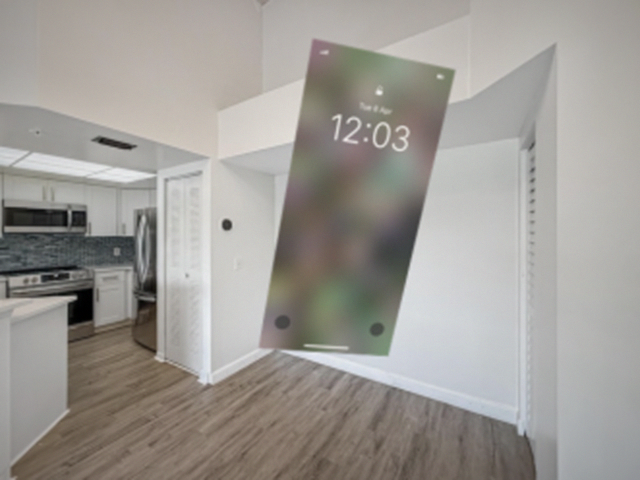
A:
12:03
